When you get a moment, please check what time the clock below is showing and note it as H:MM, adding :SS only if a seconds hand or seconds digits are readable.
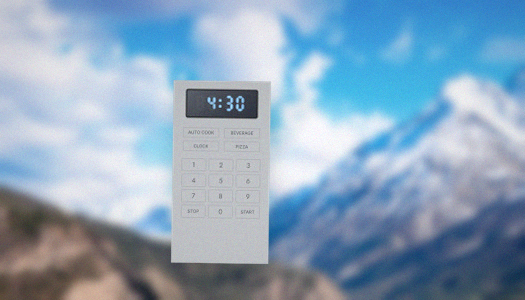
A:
4:30
